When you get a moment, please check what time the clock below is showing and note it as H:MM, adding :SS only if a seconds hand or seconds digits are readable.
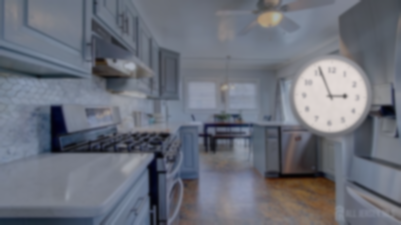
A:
2:56
